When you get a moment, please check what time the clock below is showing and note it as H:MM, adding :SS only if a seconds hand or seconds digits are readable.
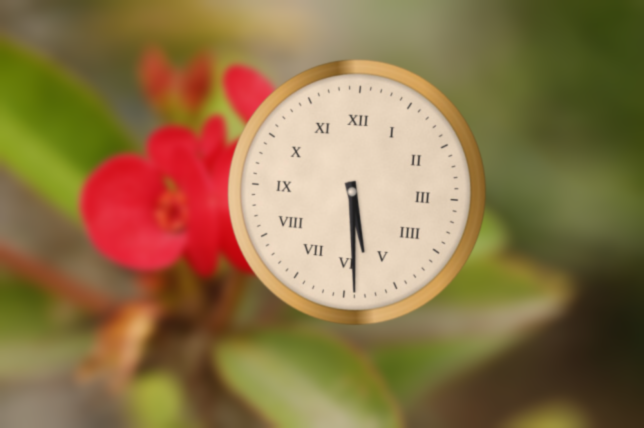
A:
5:29
